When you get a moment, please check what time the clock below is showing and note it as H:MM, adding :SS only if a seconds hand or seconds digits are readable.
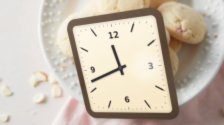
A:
11:42
